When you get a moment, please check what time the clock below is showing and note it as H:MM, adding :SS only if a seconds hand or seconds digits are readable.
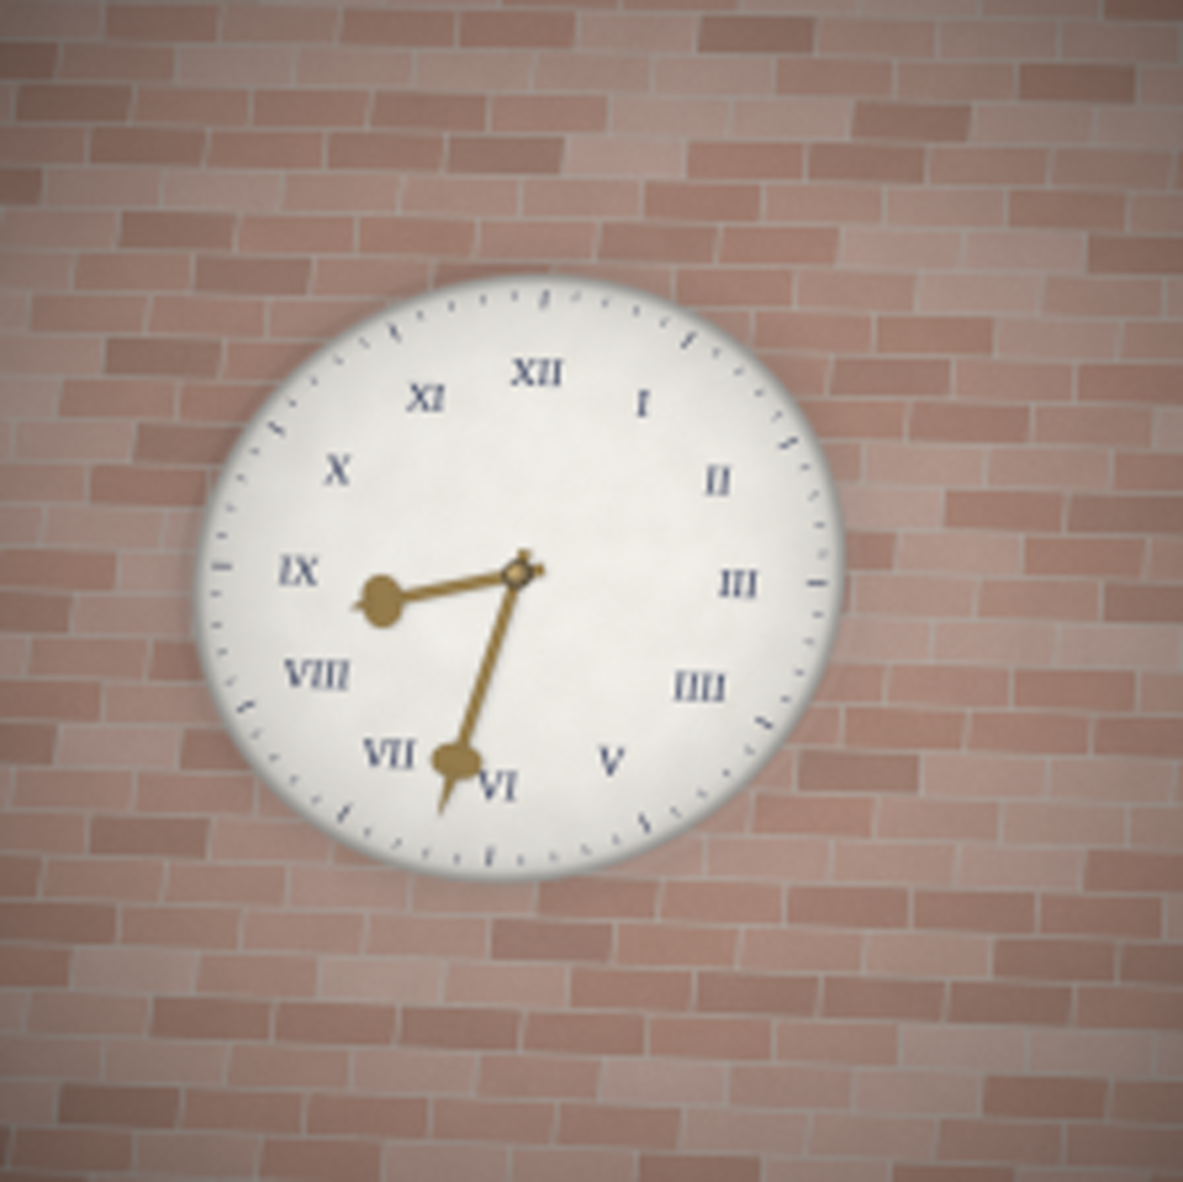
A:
8:32
